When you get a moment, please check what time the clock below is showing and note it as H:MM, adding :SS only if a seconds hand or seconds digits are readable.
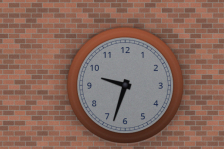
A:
9:33
